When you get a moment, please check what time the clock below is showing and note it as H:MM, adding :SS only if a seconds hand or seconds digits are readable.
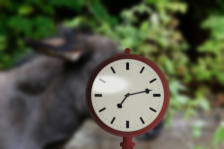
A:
7:13
